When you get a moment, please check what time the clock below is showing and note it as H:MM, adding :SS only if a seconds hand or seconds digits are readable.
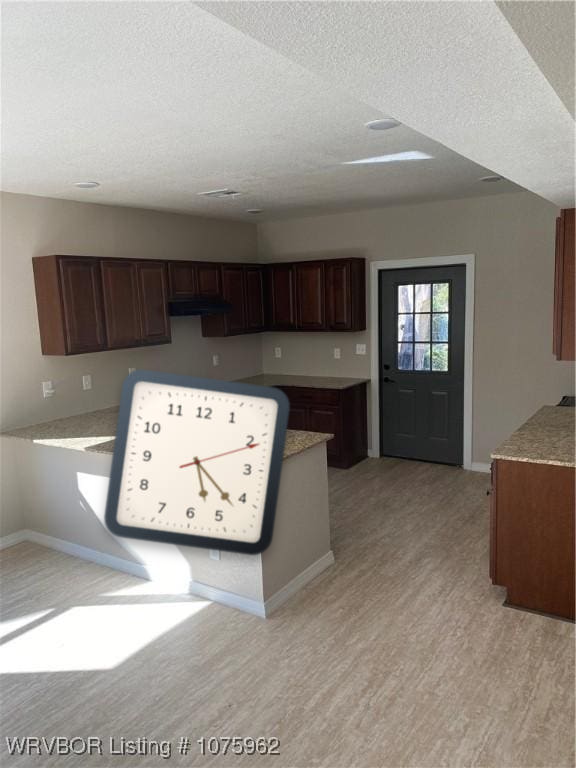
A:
5:22:11
